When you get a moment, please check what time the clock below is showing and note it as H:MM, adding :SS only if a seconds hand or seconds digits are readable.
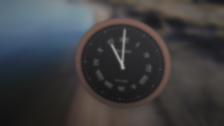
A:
11:00
